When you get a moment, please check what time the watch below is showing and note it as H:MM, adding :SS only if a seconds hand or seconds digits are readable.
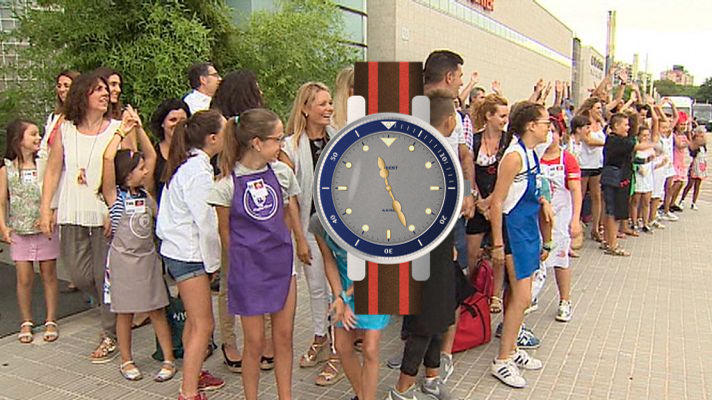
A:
11:26
